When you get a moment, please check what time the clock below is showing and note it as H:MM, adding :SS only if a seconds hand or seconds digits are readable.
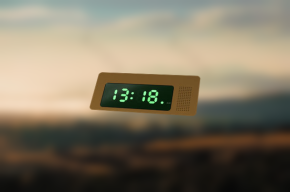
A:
13:18
